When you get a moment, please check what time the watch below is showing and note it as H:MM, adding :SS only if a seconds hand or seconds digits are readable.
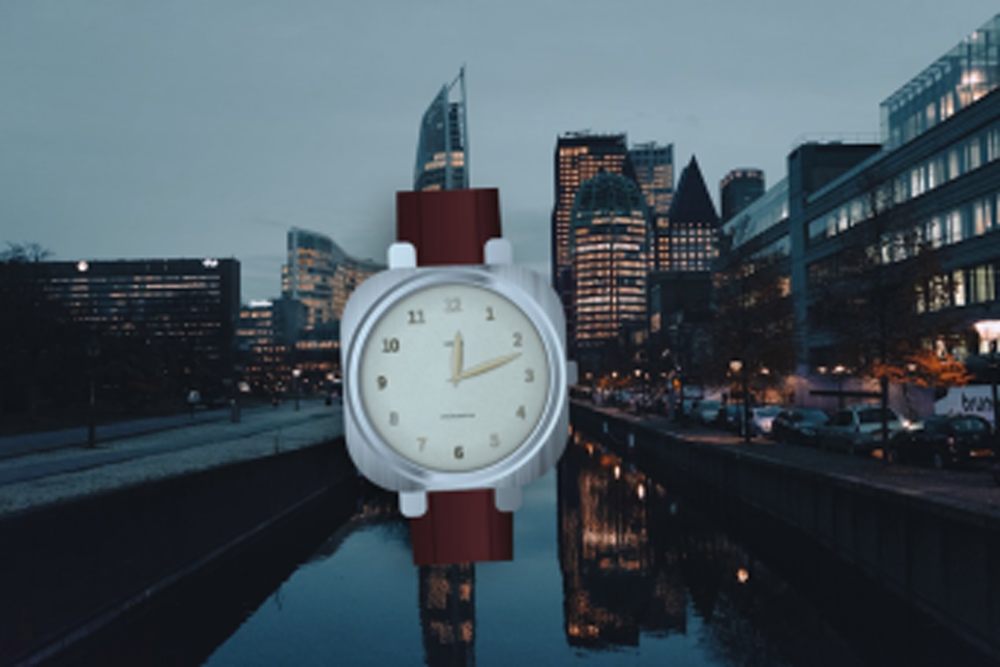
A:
12:12
